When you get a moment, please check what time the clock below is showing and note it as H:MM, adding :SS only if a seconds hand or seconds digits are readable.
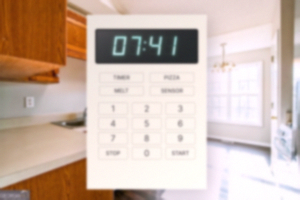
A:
7:41
